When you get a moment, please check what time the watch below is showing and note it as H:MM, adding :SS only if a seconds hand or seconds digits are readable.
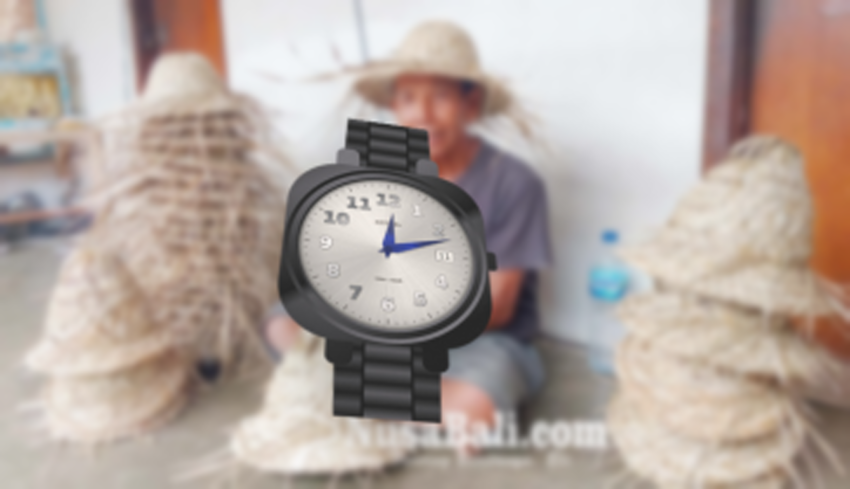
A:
12:12
